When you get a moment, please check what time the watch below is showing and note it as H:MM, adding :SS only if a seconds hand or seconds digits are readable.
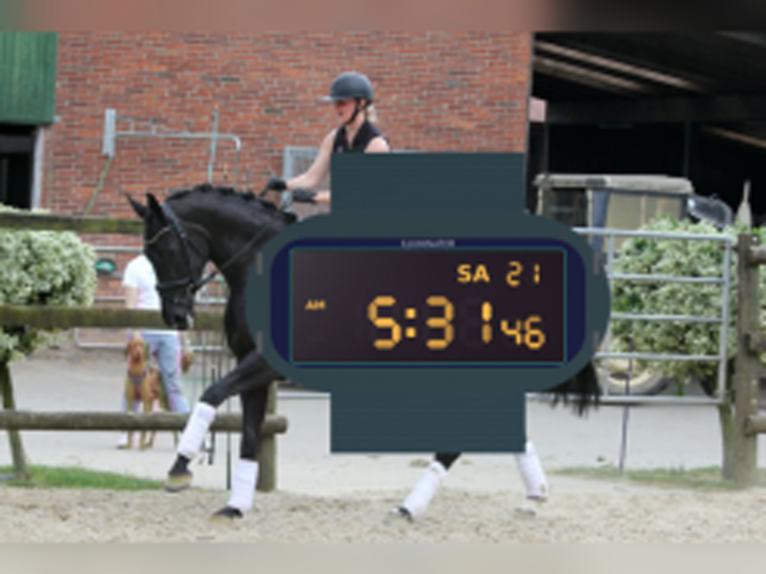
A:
5:31:46
